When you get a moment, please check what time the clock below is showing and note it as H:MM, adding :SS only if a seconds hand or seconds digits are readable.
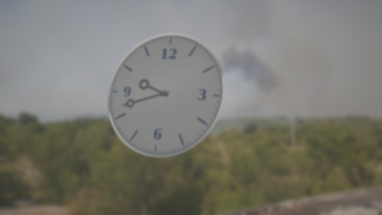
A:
9:42
